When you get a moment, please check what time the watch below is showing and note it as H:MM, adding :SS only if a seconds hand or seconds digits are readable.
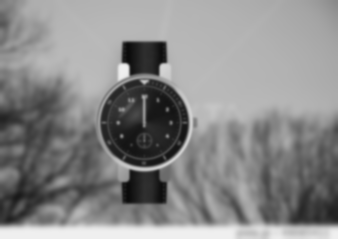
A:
12:00
